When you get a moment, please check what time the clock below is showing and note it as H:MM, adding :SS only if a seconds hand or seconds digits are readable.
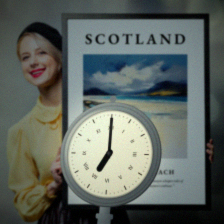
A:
7:00
